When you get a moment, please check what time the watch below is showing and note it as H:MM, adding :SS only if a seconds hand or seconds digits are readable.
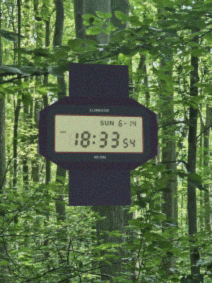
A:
18:33:54
